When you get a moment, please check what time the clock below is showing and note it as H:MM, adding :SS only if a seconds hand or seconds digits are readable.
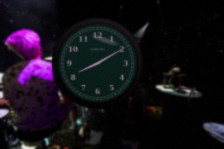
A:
8:10
